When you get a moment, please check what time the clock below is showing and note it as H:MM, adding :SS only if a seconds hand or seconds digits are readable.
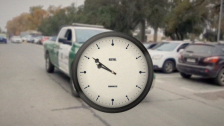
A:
9:51
